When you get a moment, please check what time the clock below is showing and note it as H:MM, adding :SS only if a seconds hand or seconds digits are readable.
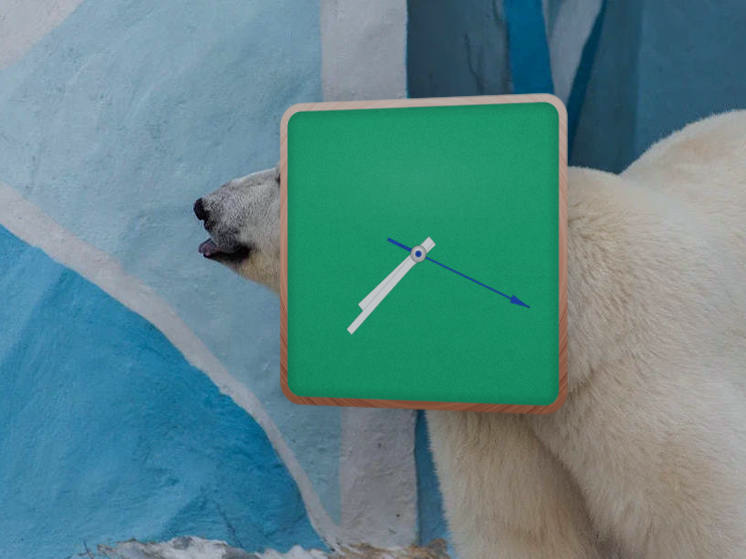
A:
7:37:19
